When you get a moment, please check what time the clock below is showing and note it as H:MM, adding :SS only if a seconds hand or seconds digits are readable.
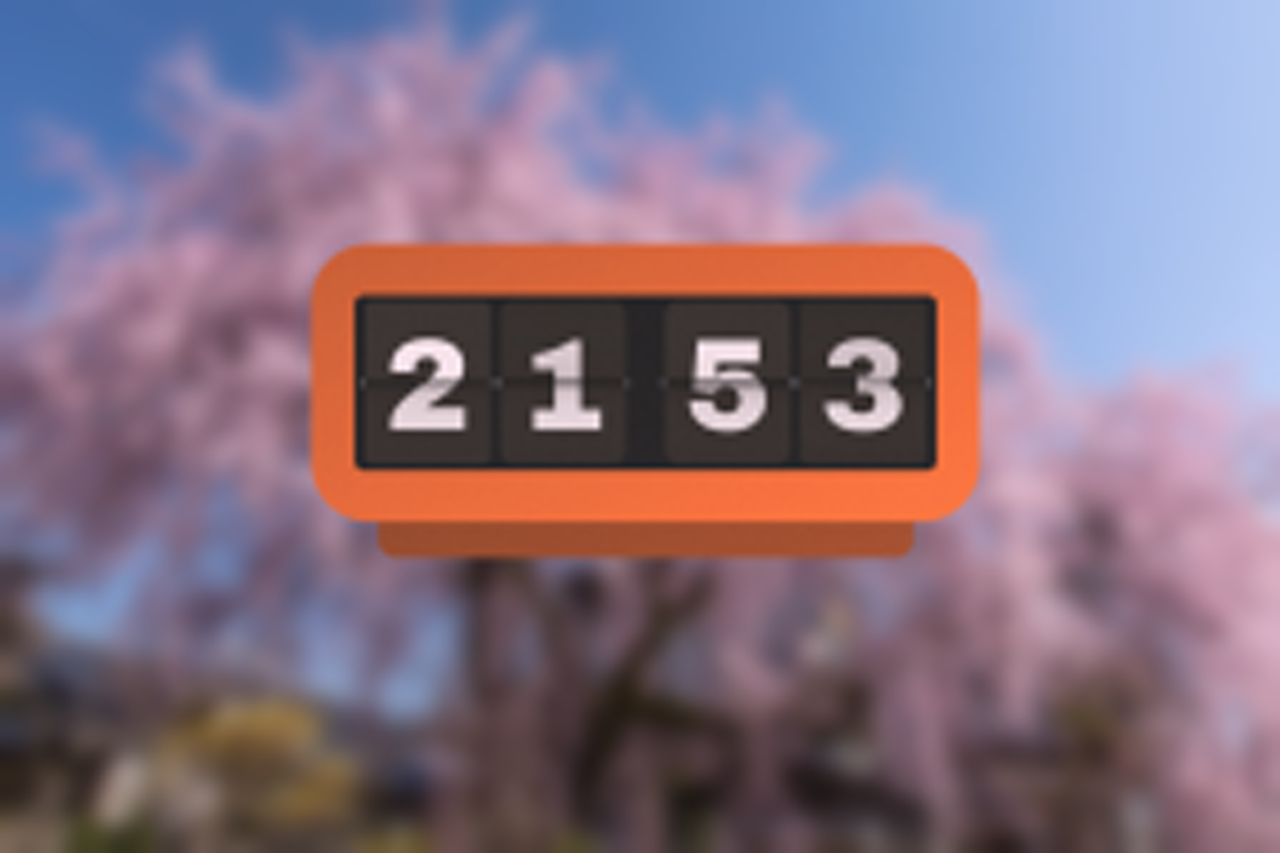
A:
21:53
